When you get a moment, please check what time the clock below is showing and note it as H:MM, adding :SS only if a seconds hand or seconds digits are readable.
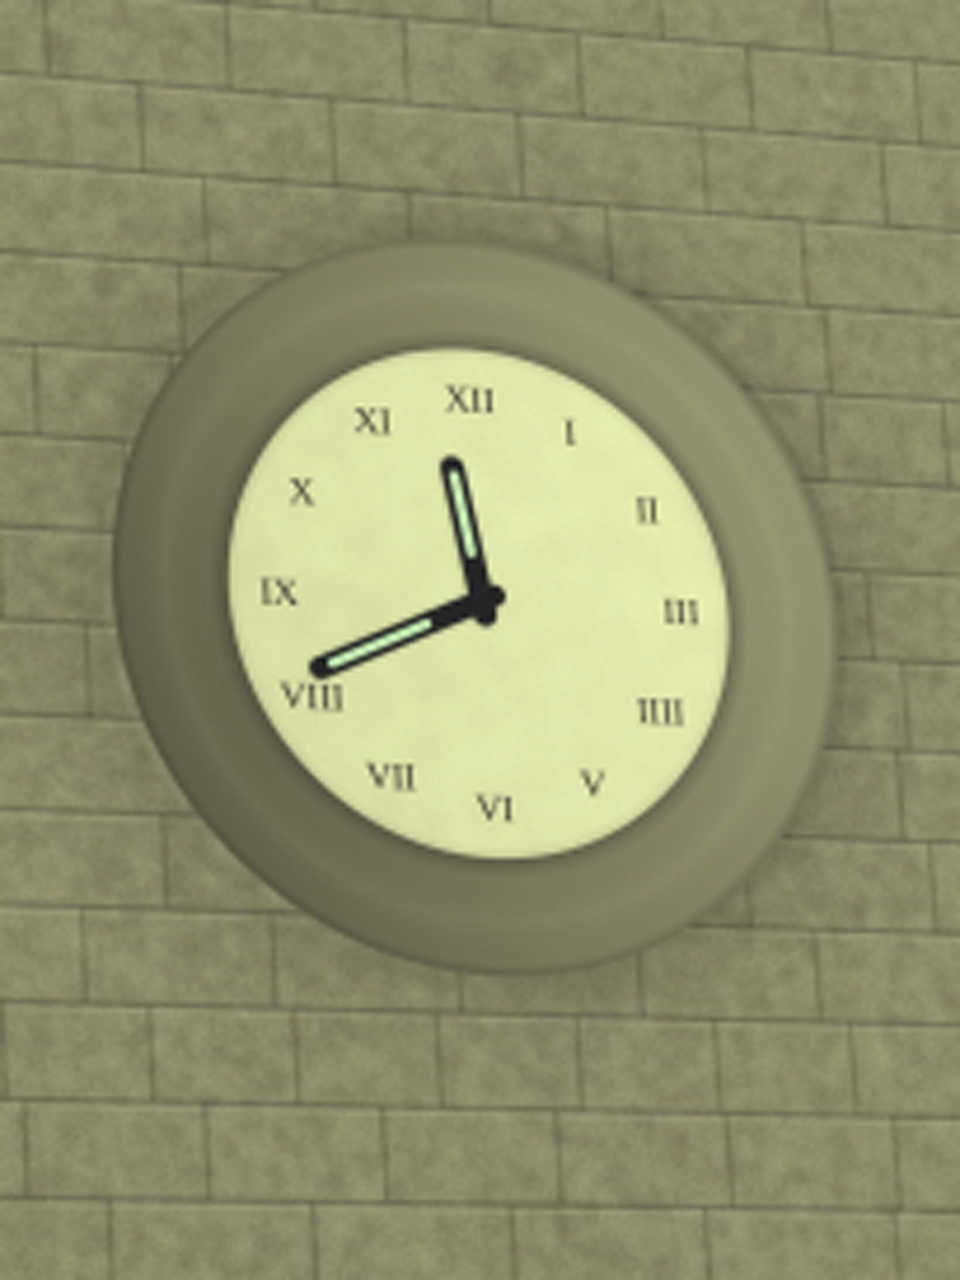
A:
11:41
